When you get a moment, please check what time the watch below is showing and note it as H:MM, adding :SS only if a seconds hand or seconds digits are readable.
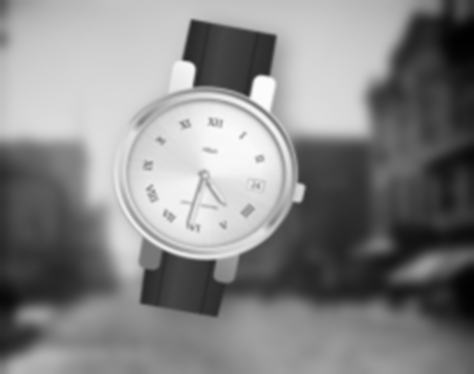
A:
4:31
